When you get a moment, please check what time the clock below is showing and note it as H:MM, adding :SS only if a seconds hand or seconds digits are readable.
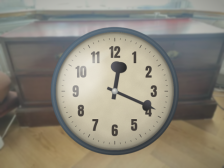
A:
12:19
